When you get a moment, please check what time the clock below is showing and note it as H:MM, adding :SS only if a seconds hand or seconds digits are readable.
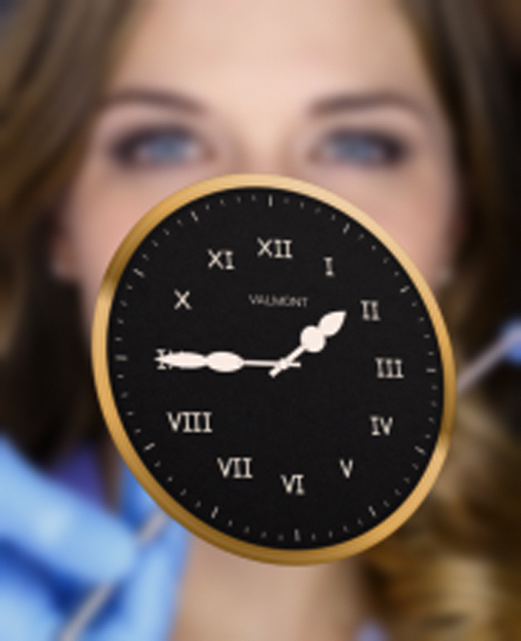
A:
1:45
